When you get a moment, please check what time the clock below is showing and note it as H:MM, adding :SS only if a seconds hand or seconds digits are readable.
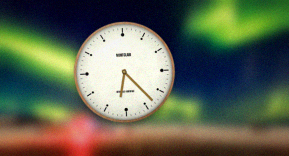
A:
6:23
